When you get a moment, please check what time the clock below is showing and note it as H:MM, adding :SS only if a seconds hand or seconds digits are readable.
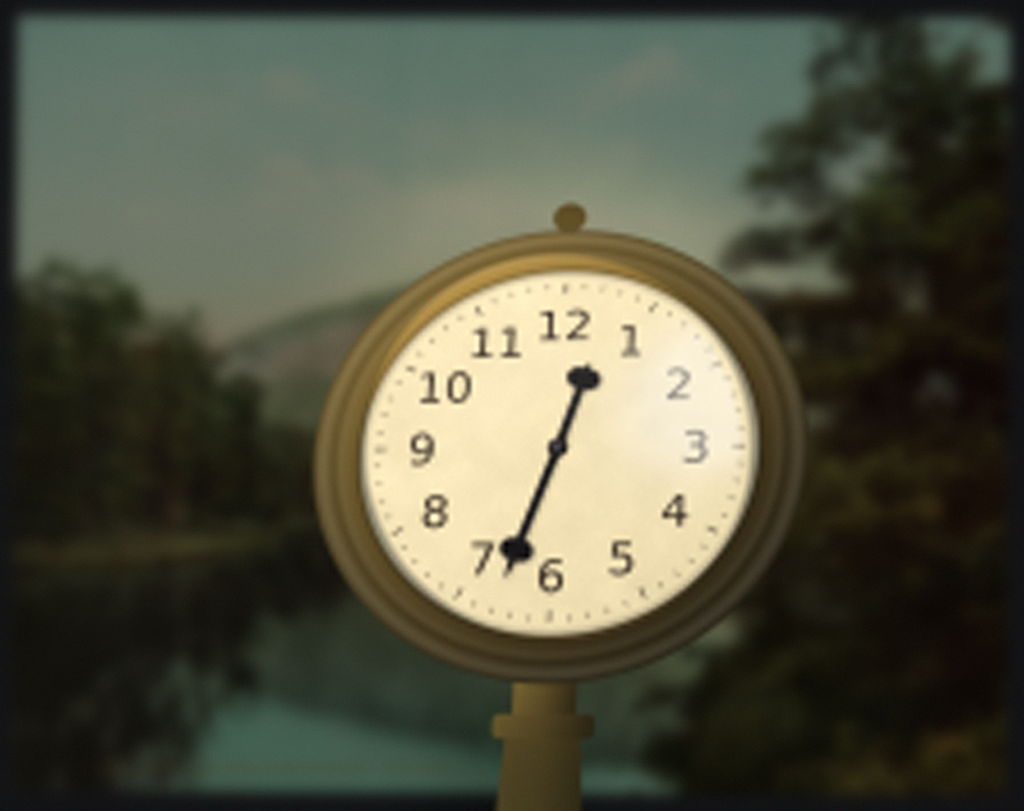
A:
12:33
